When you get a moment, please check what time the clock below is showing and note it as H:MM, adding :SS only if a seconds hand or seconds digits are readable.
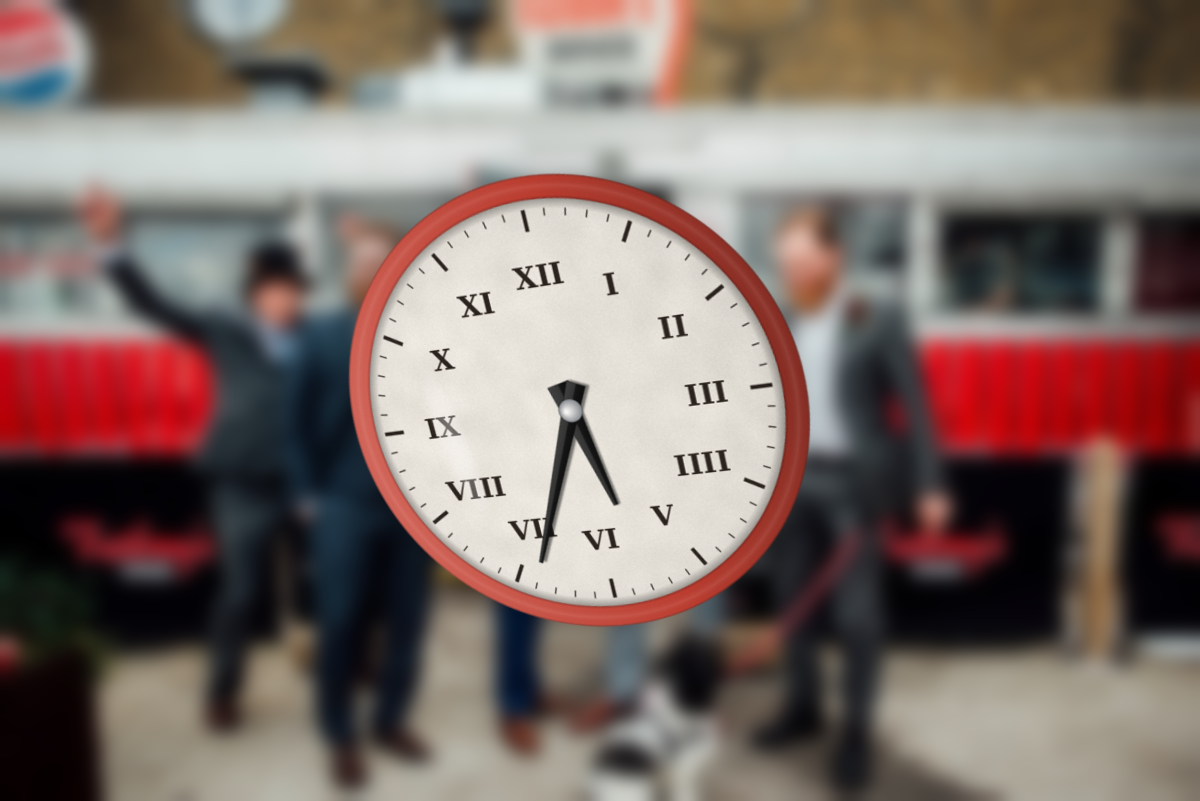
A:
5:34
